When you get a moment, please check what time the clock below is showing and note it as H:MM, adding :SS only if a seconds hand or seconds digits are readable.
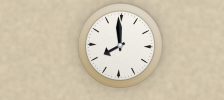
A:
7:59
